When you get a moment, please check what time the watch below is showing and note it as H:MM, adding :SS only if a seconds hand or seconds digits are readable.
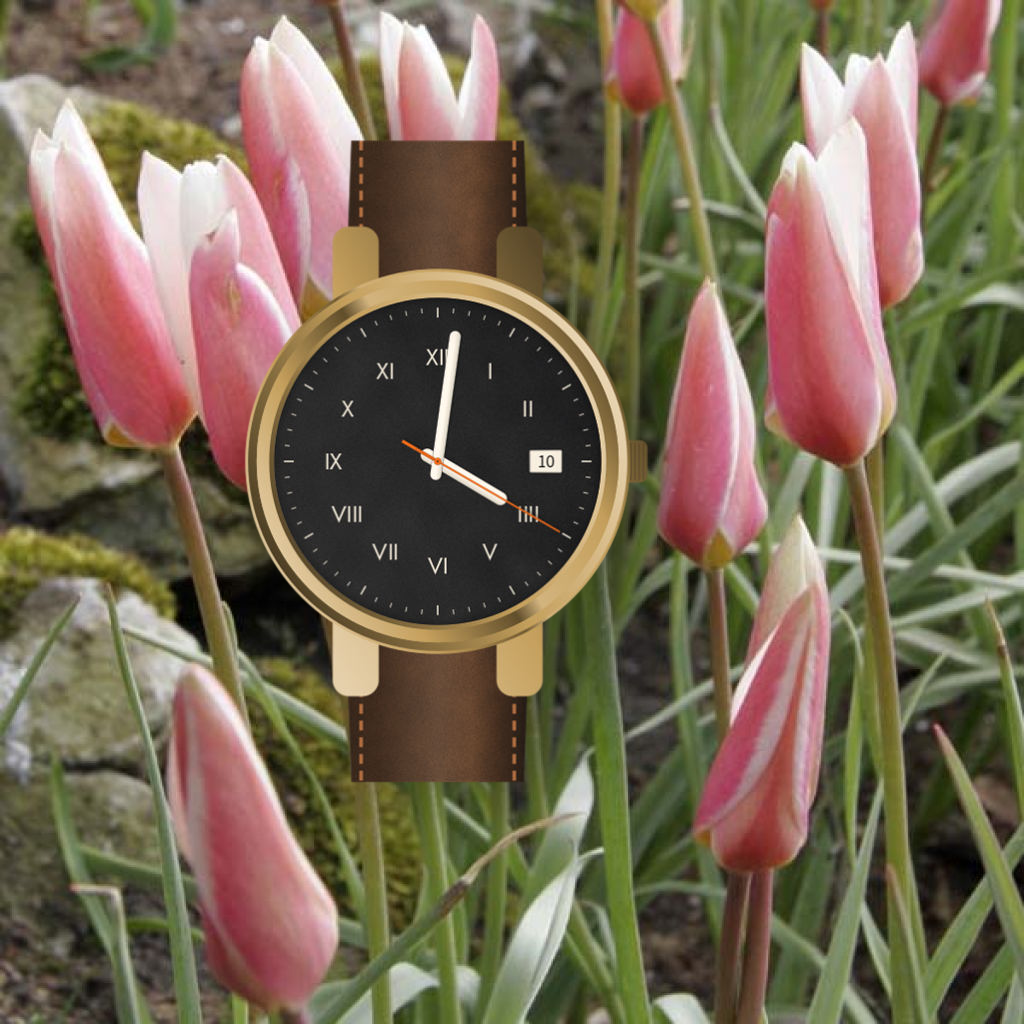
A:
4:01:20
